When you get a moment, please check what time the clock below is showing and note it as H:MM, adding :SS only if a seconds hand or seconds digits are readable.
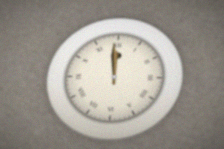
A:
11:59
